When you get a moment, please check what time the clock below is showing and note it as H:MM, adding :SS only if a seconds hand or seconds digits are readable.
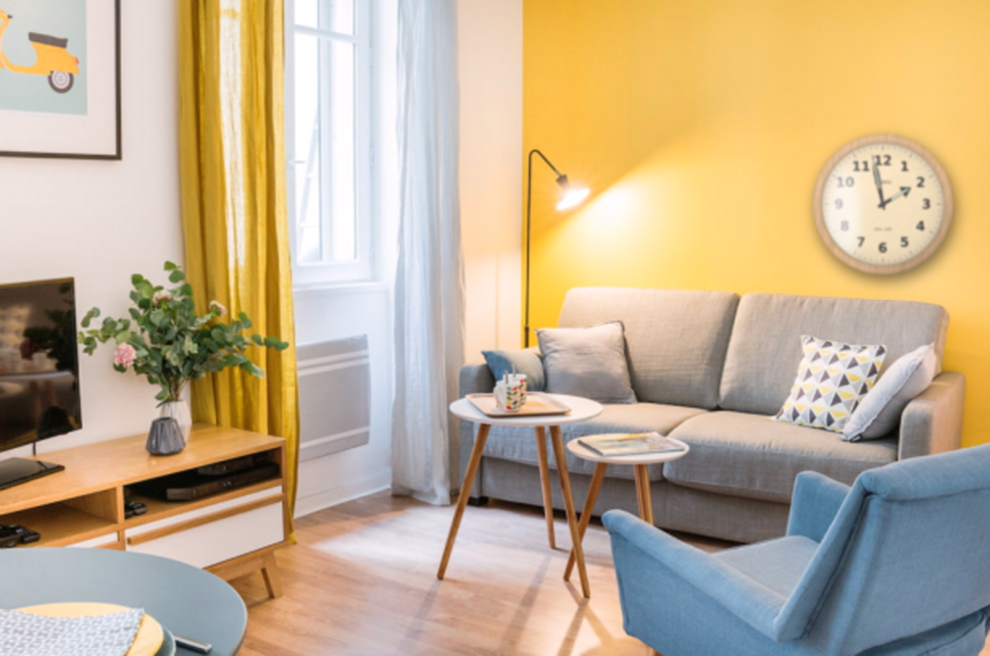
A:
1:58
